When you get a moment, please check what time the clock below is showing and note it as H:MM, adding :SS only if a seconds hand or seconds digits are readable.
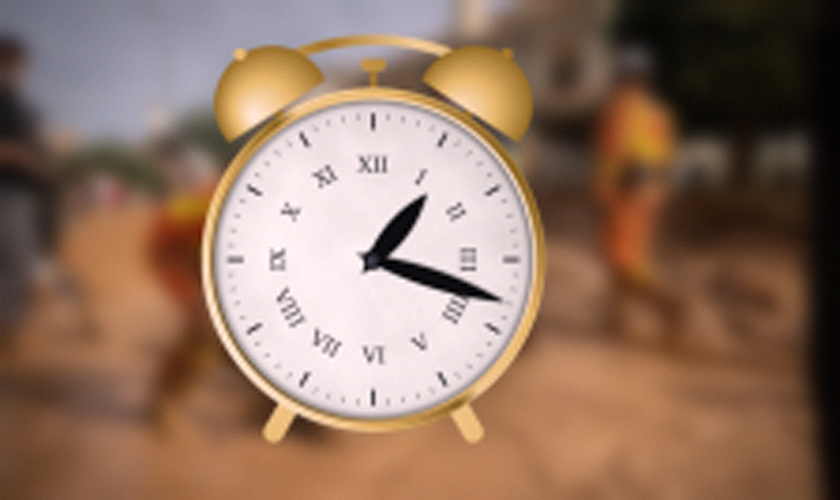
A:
1:18
